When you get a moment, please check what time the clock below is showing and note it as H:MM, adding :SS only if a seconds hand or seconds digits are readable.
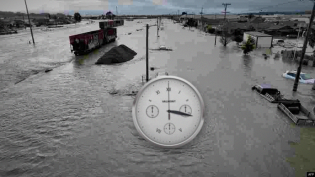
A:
3:17
